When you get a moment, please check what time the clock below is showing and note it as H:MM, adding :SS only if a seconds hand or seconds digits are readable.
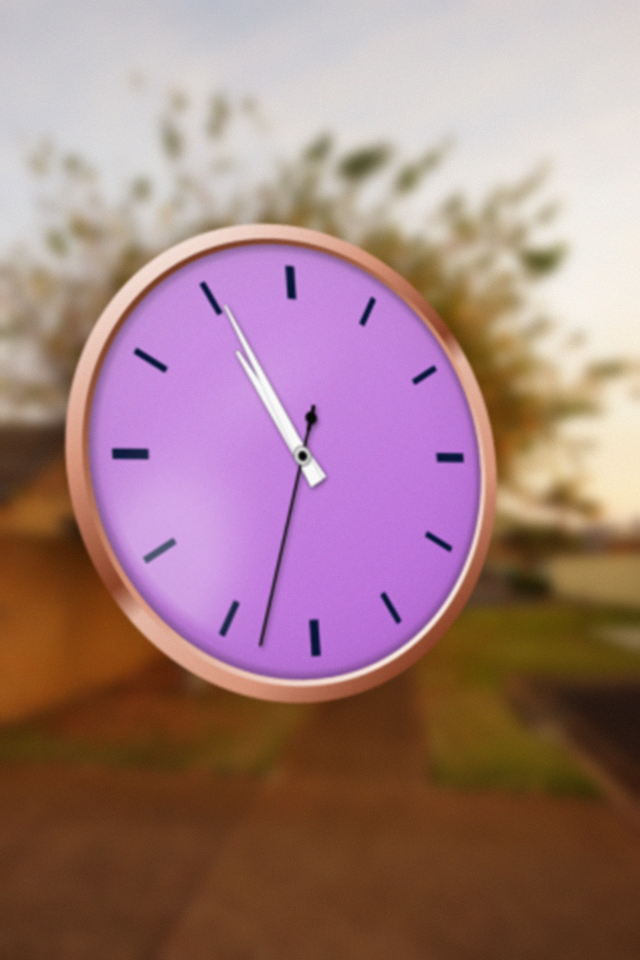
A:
10:55:33
